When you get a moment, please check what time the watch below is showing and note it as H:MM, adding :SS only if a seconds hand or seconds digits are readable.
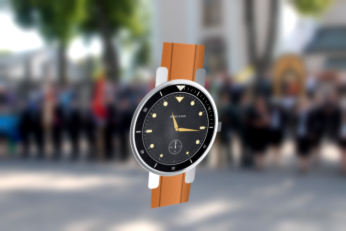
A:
11:16
